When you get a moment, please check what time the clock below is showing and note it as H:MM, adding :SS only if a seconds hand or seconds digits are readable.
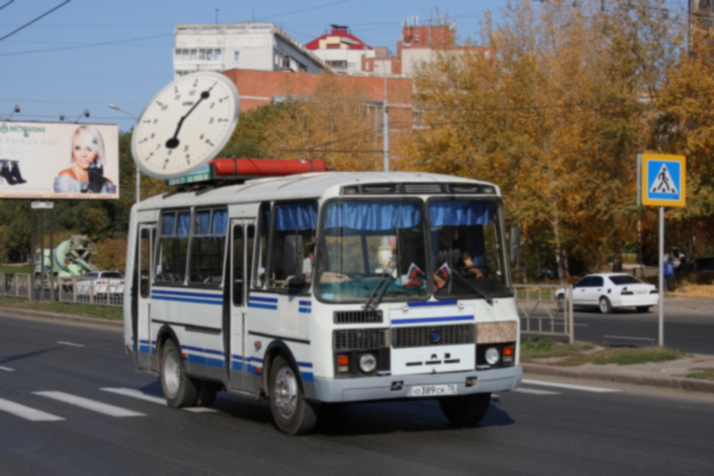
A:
6:05
